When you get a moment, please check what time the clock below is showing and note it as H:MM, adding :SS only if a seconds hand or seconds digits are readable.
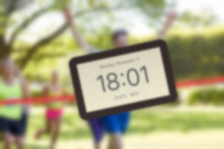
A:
18:01
